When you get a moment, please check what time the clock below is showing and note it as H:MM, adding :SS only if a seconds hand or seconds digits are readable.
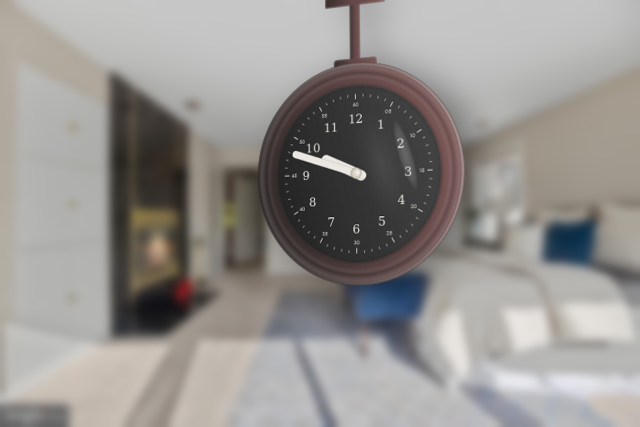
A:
9:48
